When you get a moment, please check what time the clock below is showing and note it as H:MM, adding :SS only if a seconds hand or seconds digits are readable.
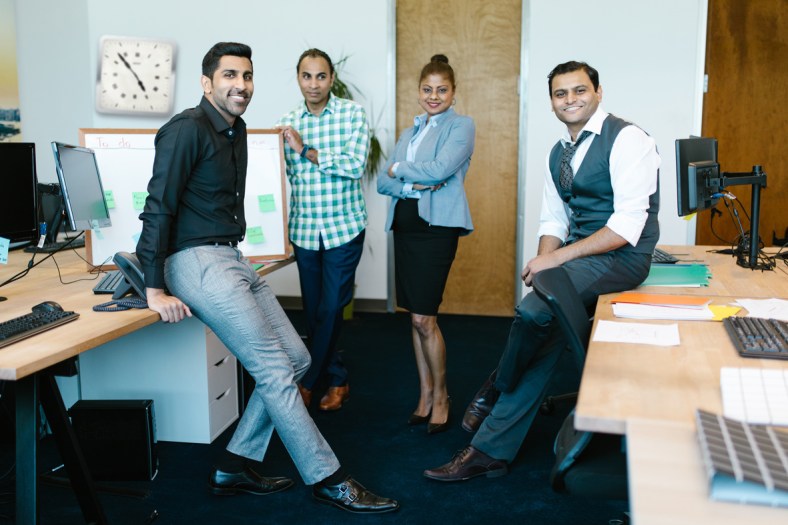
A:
4:53
